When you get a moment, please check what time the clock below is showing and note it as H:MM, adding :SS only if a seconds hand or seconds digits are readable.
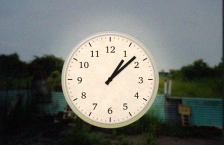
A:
1:08
